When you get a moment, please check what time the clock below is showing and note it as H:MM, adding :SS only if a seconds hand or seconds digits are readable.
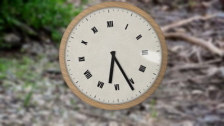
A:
6:26
